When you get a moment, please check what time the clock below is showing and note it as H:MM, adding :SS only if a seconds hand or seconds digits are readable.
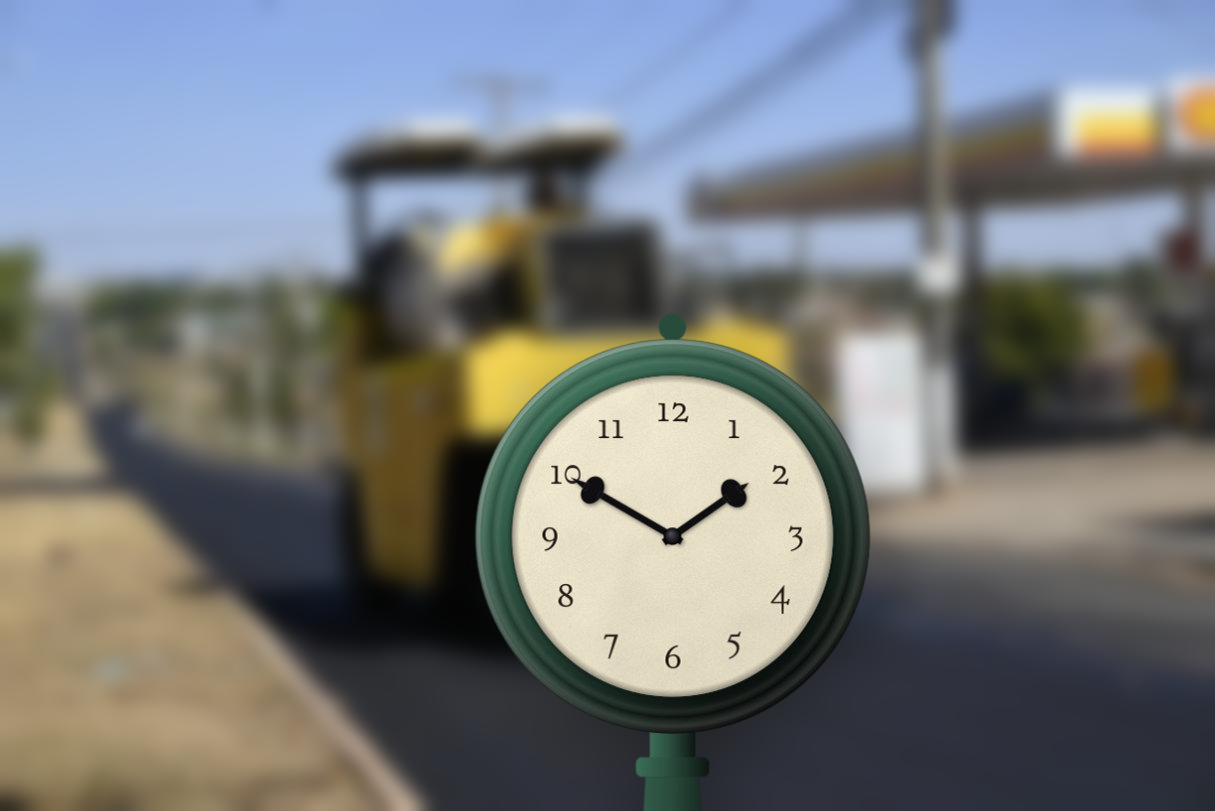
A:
1:50
